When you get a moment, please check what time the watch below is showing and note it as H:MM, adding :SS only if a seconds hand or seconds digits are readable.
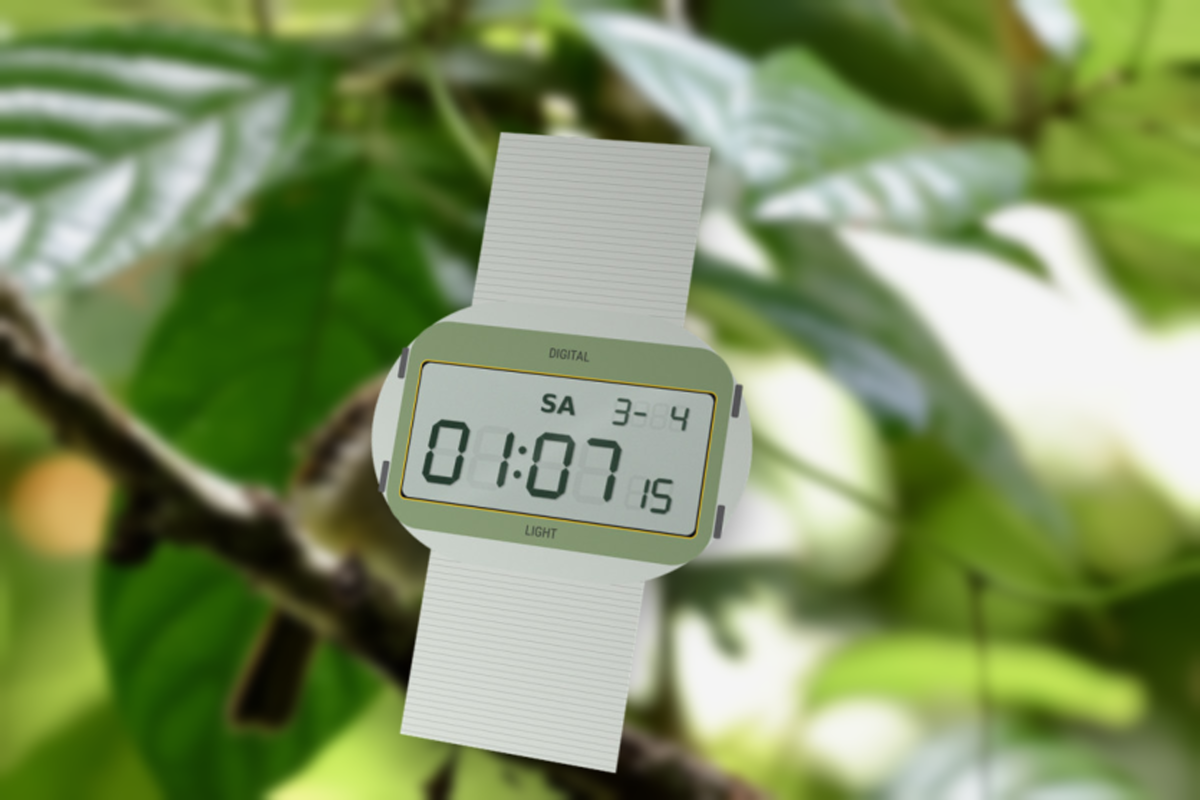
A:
1:07:15
